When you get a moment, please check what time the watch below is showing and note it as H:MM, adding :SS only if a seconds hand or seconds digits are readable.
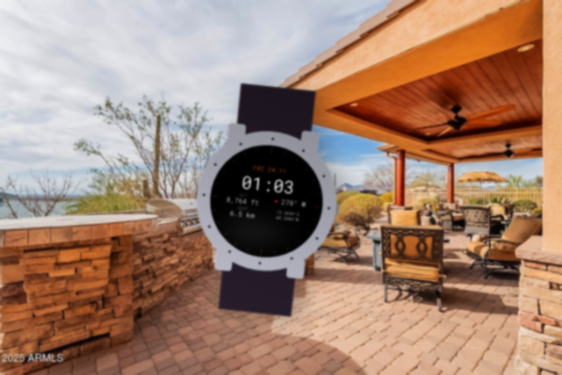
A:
1:03
